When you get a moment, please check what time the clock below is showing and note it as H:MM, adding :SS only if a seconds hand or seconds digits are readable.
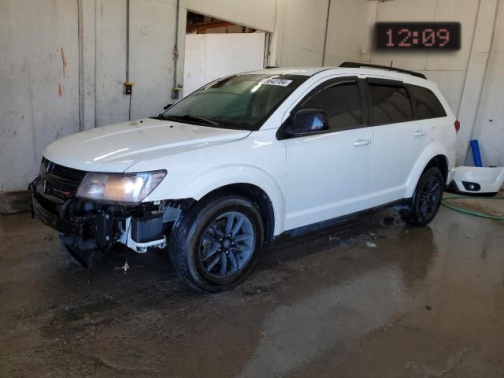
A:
12:09
